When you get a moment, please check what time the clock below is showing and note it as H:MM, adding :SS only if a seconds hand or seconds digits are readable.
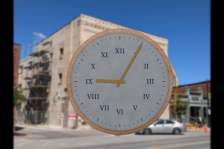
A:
9:05
